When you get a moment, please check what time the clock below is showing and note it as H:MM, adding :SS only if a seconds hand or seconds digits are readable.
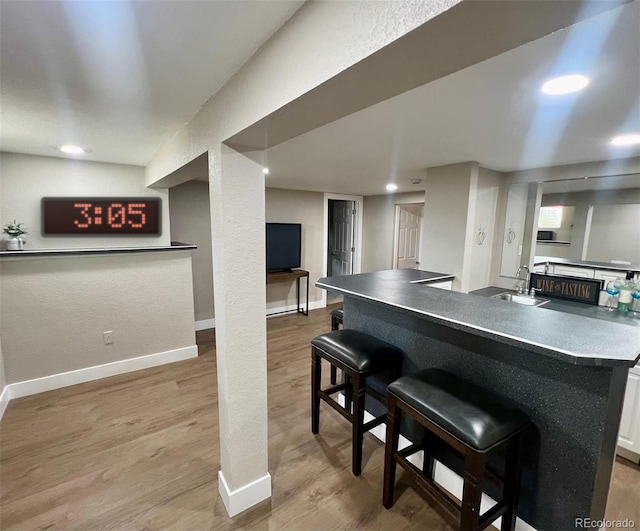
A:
3:05
